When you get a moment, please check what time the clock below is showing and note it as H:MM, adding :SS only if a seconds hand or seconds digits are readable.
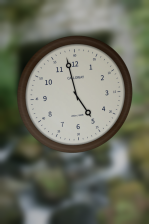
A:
4:58
